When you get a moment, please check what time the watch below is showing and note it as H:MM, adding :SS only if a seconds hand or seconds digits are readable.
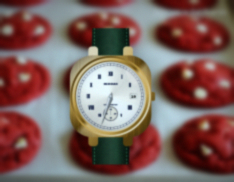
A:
6:33
